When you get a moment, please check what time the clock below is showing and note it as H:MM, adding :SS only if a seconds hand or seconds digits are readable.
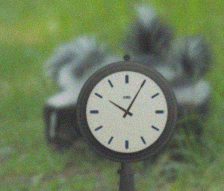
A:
10:05
